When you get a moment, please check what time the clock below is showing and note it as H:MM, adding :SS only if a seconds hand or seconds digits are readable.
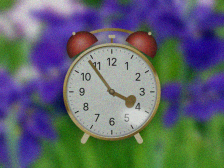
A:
3:54
